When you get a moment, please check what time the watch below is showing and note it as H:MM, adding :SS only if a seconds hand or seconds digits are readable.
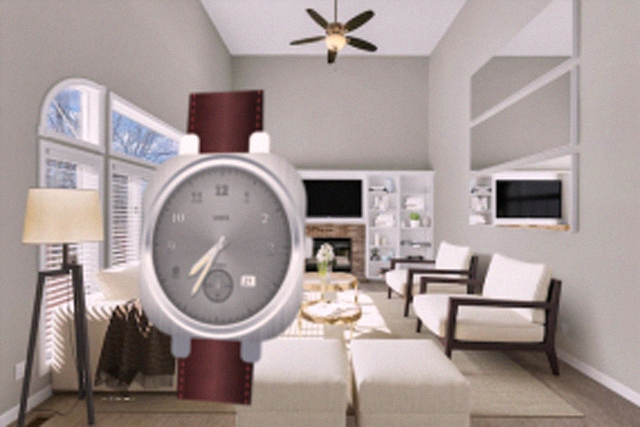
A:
7:35
